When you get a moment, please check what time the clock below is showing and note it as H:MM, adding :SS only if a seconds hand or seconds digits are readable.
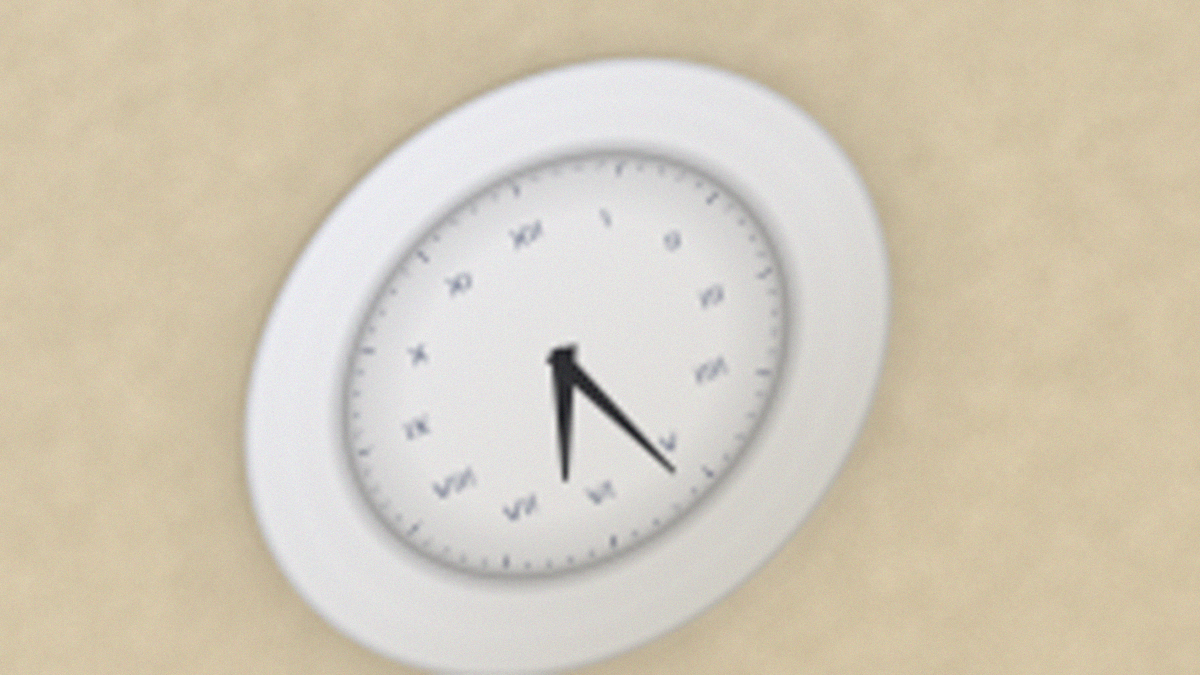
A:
6:26
